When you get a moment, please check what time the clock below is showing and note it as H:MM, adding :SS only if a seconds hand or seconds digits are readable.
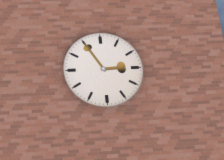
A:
2:55
